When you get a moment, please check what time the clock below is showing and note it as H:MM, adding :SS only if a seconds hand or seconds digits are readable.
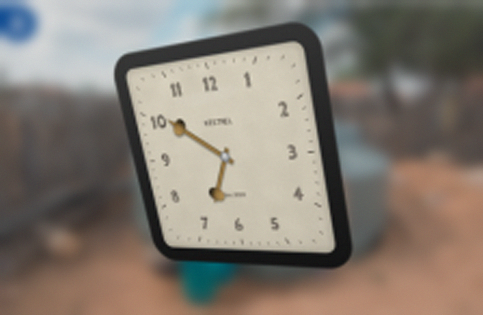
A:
6:51
